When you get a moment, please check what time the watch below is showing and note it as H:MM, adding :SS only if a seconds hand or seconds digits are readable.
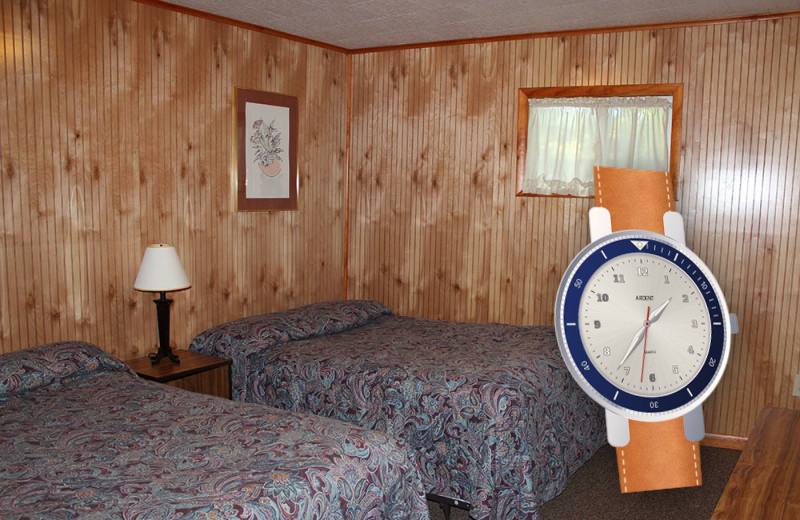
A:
1:36:32
